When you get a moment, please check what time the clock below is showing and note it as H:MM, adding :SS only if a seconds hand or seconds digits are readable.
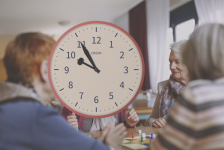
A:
9:55
